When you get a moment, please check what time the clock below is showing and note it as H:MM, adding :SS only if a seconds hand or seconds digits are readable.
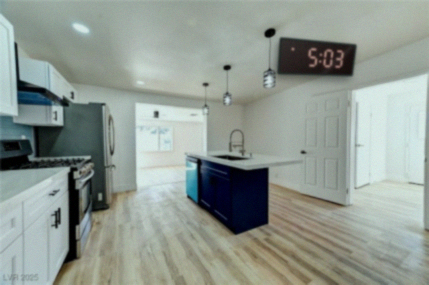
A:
5:03
